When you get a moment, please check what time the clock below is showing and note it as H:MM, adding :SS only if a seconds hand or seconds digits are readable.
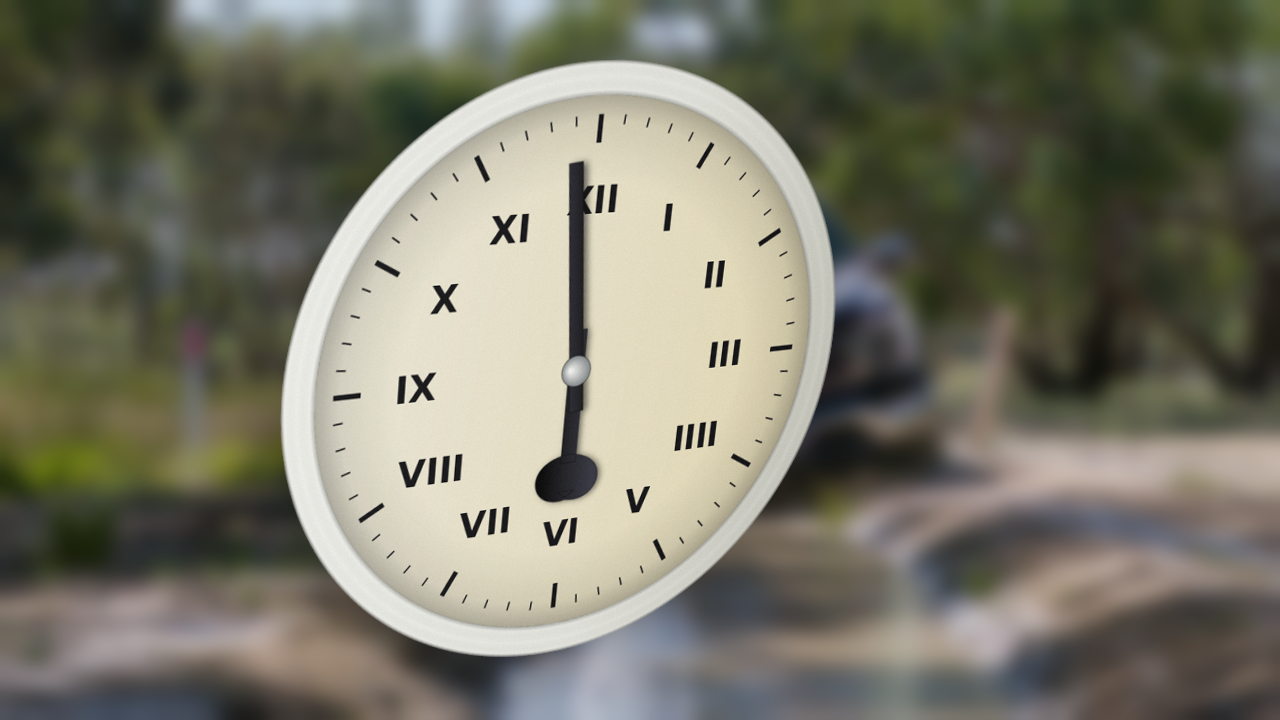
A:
5:59
